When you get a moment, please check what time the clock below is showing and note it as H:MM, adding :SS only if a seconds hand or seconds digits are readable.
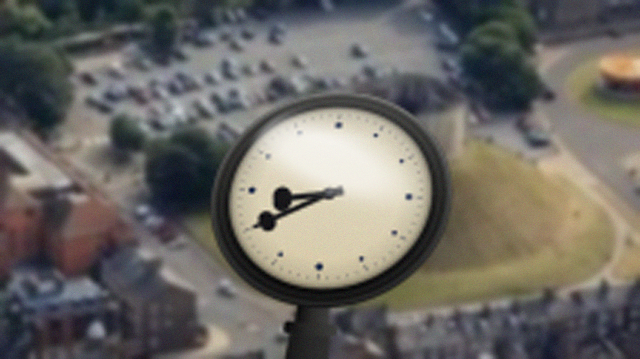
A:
8:40
